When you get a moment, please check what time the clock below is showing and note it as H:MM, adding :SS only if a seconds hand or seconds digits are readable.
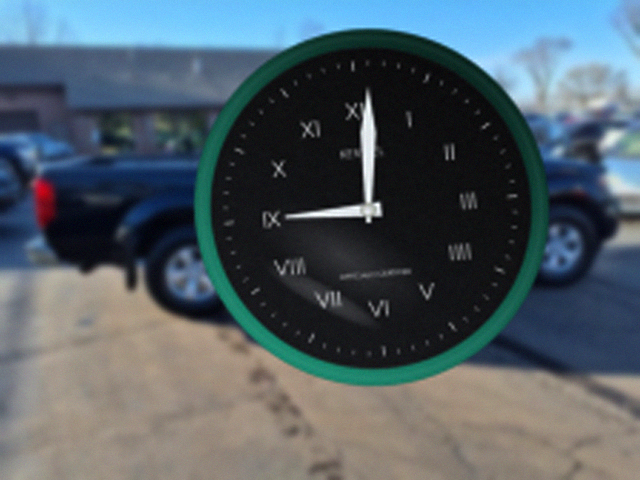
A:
9:01
